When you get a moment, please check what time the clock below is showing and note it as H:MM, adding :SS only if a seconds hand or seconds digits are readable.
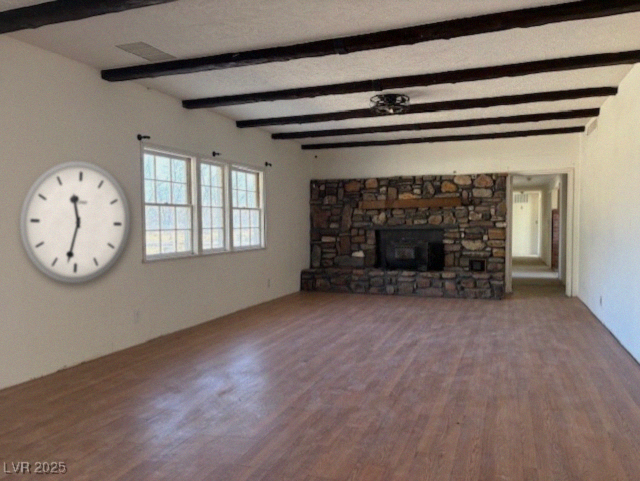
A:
11:32
